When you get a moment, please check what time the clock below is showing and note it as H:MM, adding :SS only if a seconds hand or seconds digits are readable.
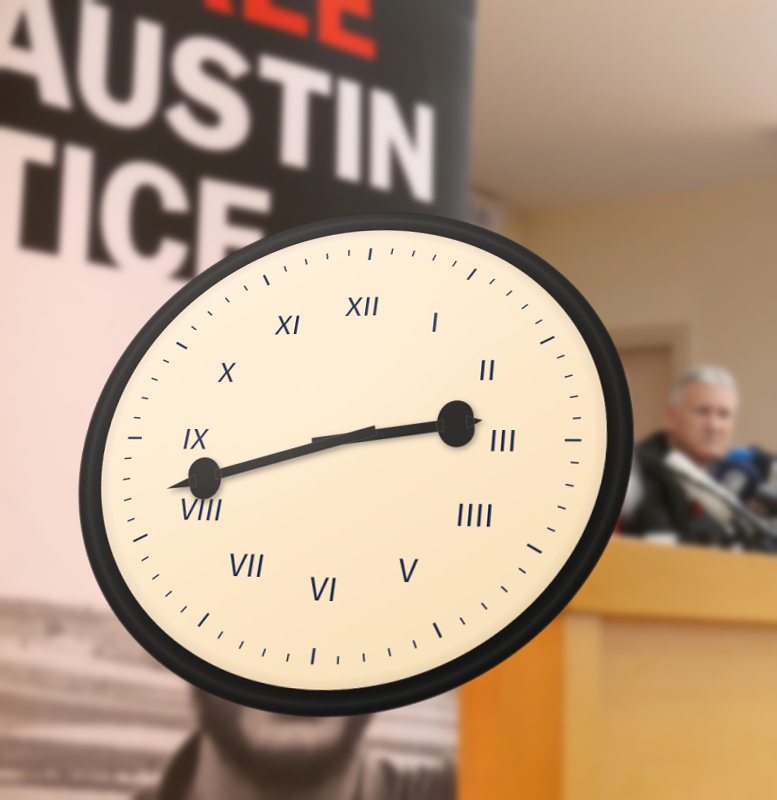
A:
2:42
